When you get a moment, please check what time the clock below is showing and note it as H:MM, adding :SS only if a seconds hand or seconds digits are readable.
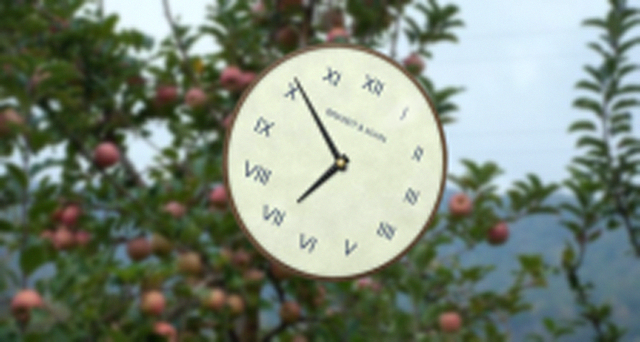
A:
6:51
